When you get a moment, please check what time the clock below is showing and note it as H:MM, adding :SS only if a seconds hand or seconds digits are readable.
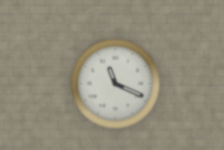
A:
11:19
